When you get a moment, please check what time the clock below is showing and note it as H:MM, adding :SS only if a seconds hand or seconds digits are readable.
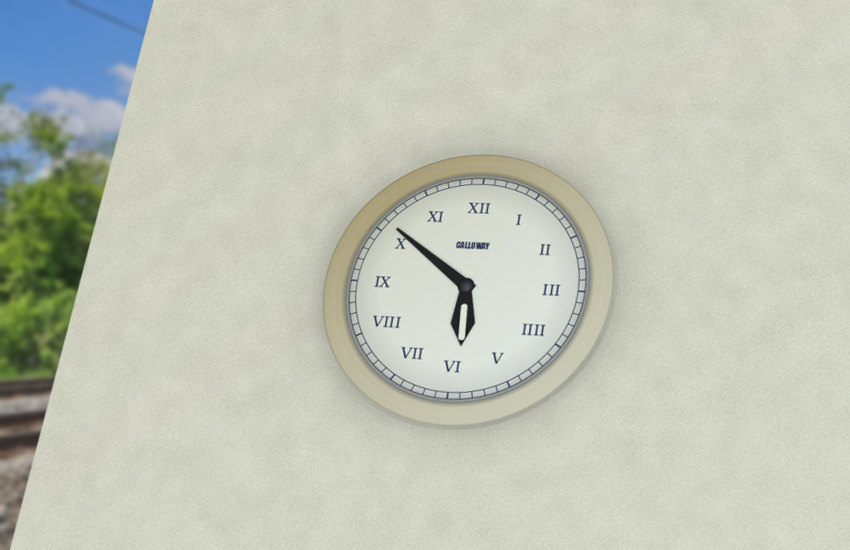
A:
5:51
